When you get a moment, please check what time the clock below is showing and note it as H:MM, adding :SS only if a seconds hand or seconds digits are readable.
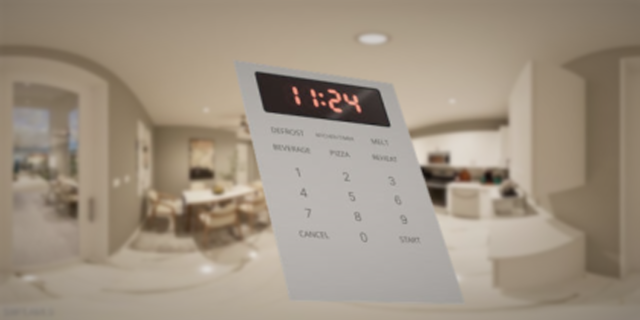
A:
11:24
